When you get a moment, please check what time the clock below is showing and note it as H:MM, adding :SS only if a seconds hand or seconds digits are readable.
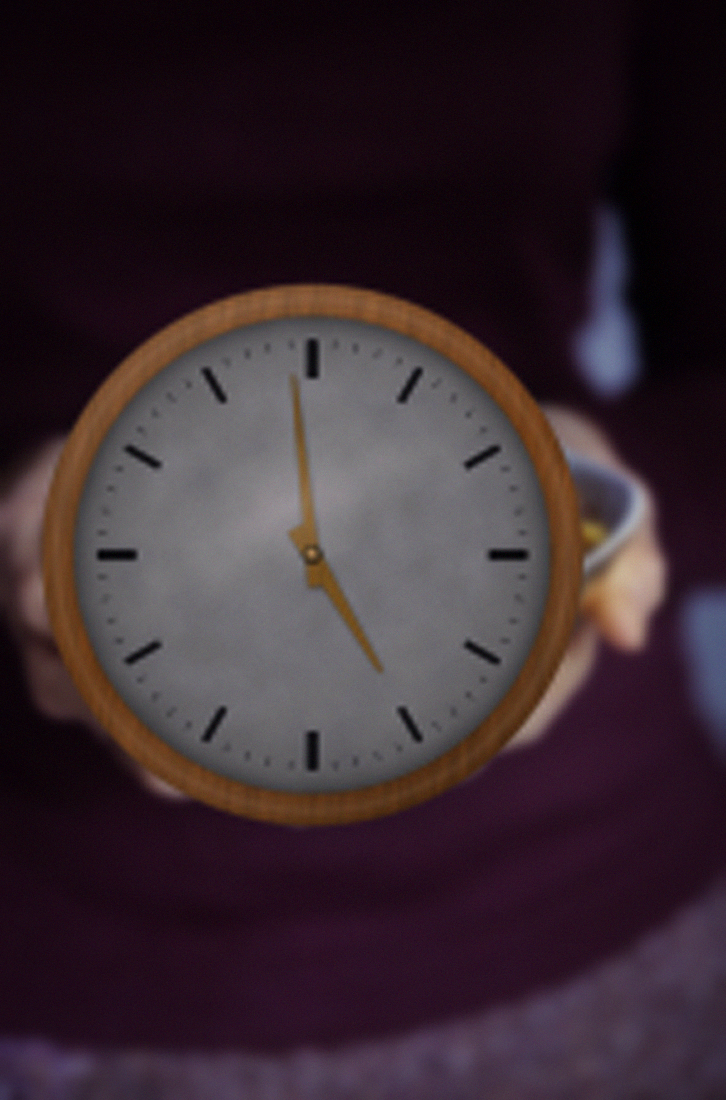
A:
4:59
